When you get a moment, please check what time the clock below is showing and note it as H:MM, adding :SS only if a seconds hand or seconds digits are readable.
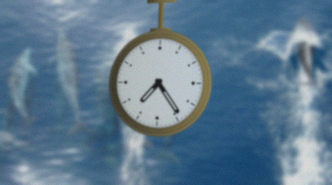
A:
7:24
